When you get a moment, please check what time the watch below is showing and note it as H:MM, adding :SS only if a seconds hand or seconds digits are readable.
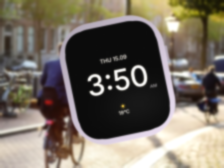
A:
3:50
